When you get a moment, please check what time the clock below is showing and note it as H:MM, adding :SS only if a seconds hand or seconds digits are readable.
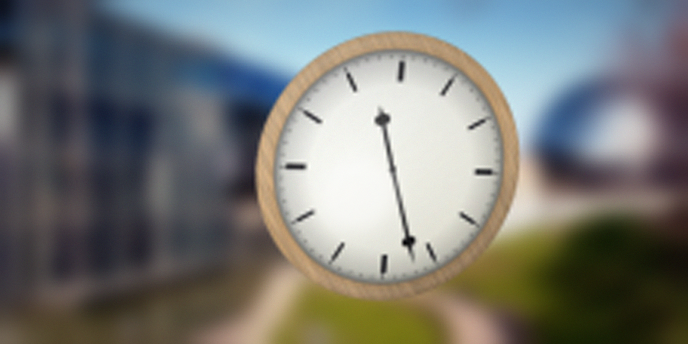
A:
11:27
